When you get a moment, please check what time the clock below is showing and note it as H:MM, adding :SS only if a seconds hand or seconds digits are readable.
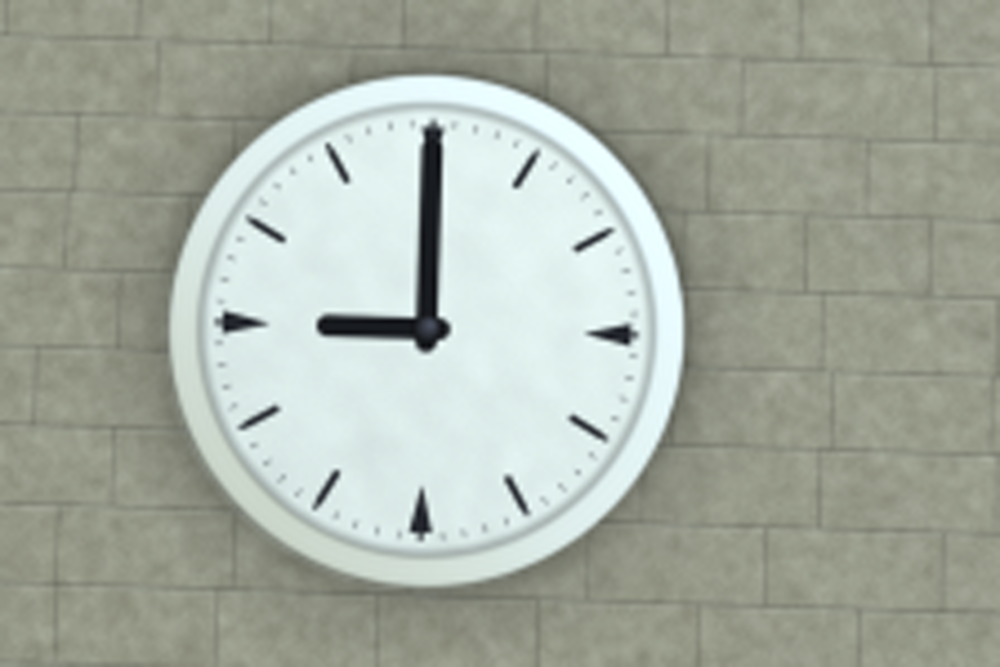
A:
9:00
